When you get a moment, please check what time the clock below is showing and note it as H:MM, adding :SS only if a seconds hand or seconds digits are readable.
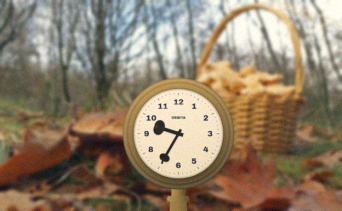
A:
9:35
